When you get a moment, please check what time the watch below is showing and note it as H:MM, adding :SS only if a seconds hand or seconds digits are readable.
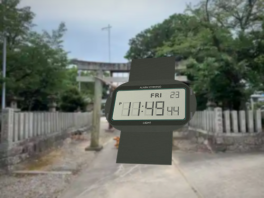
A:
11:49:44
